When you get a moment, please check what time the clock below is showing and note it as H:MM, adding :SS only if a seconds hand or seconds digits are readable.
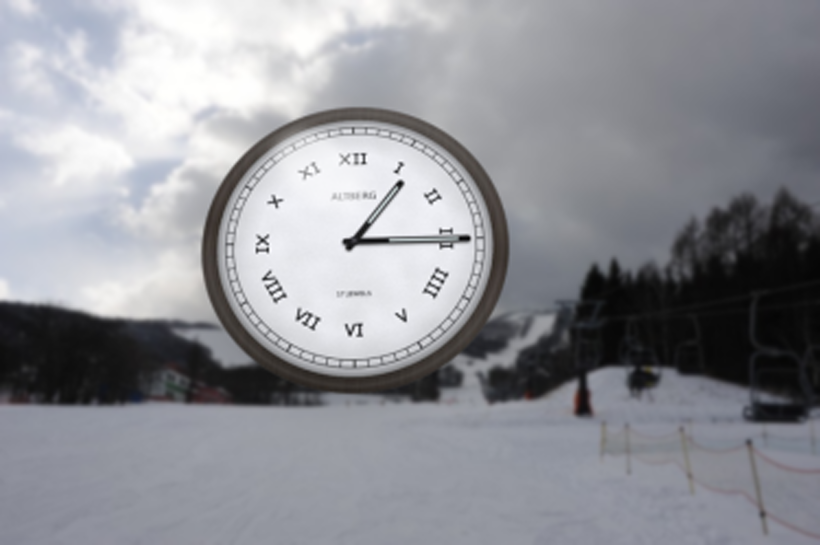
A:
1:15
